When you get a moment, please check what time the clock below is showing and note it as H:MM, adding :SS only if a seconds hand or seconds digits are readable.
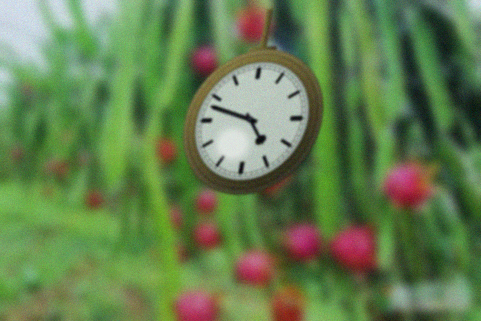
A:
4:48
